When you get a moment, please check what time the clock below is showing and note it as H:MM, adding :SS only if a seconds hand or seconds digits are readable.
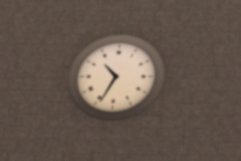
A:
10:34
